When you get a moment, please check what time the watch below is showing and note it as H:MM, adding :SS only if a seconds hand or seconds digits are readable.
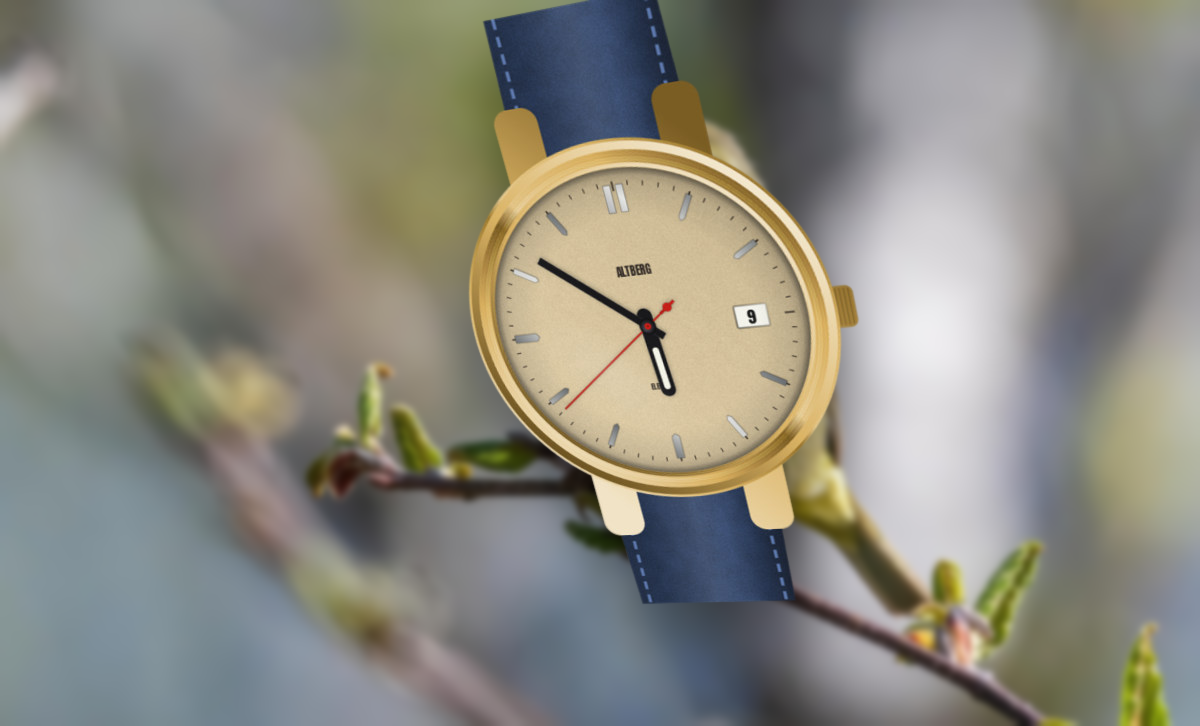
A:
5:51:39
